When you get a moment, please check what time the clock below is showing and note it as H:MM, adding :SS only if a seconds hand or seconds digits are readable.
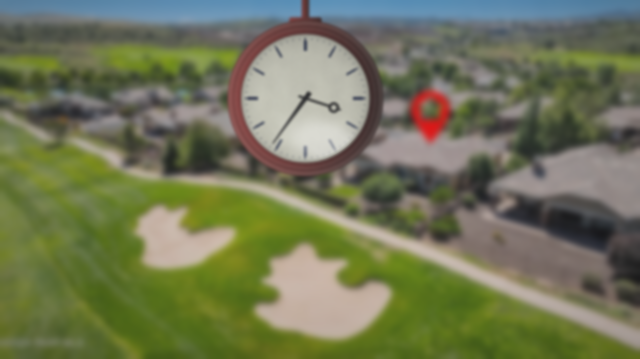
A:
3:36
